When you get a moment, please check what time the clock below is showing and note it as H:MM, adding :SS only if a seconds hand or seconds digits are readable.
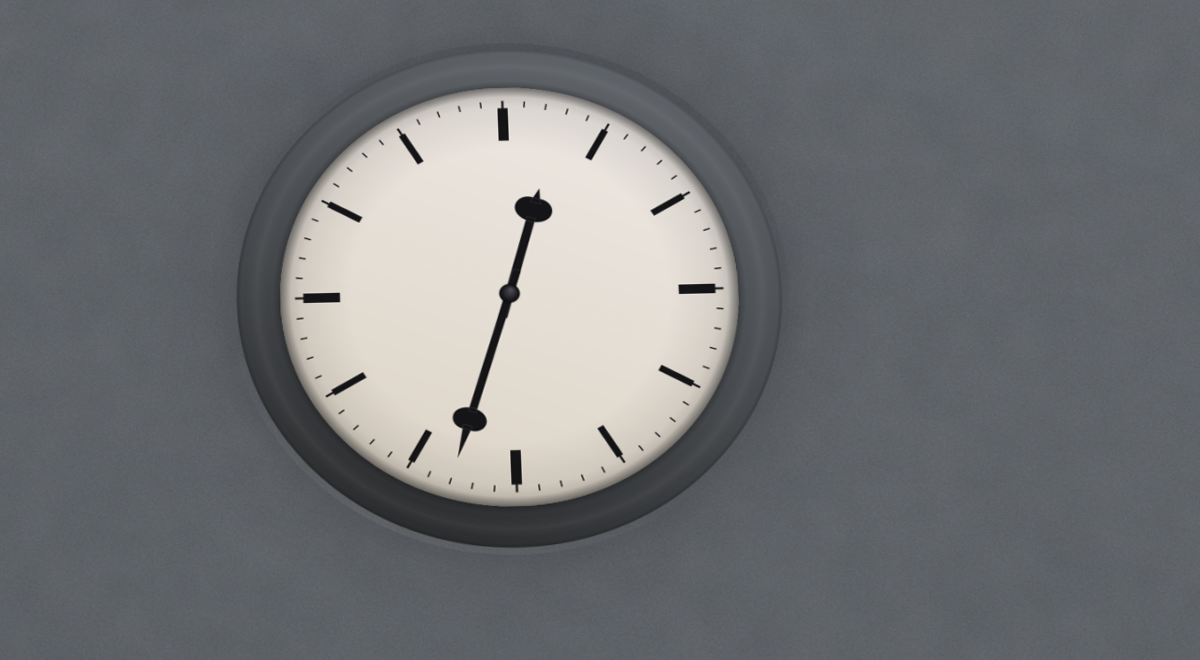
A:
12:33
